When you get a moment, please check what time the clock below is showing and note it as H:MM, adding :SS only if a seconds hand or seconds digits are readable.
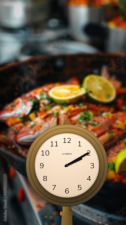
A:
2:10
